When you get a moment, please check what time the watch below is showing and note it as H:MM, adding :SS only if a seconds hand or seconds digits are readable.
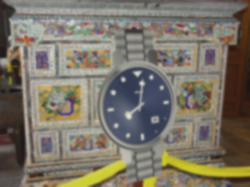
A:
8:02
